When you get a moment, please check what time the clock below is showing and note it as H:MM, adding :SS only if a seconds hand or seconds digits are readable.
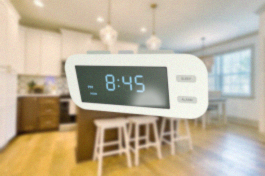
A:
8:45
